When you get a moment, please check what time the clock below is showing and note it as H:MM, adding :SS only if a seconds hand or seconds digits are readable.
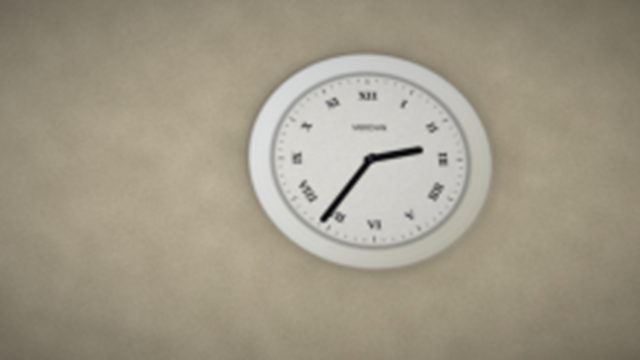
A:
2:36
